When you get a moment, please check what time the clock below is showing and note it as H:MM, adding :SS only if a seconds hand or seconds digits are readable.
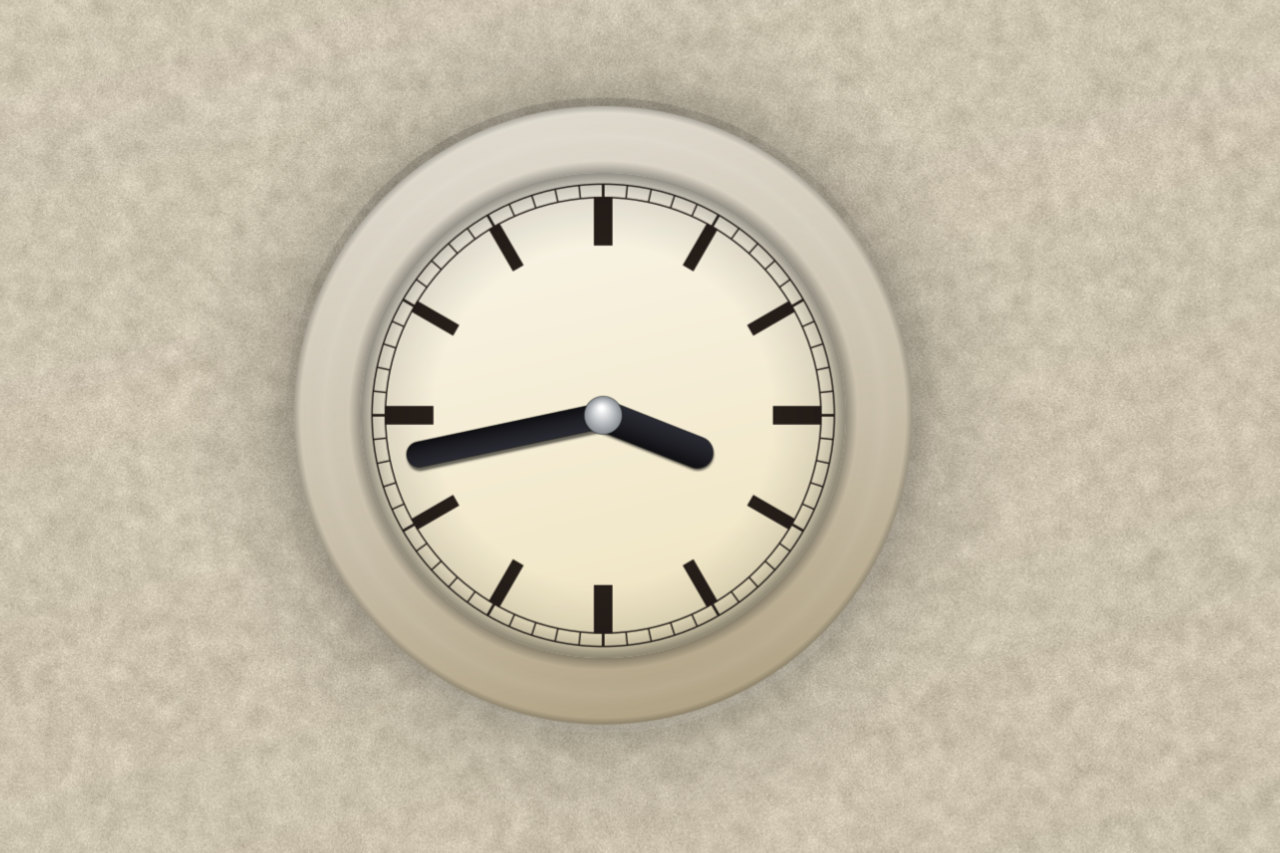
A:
3:43
